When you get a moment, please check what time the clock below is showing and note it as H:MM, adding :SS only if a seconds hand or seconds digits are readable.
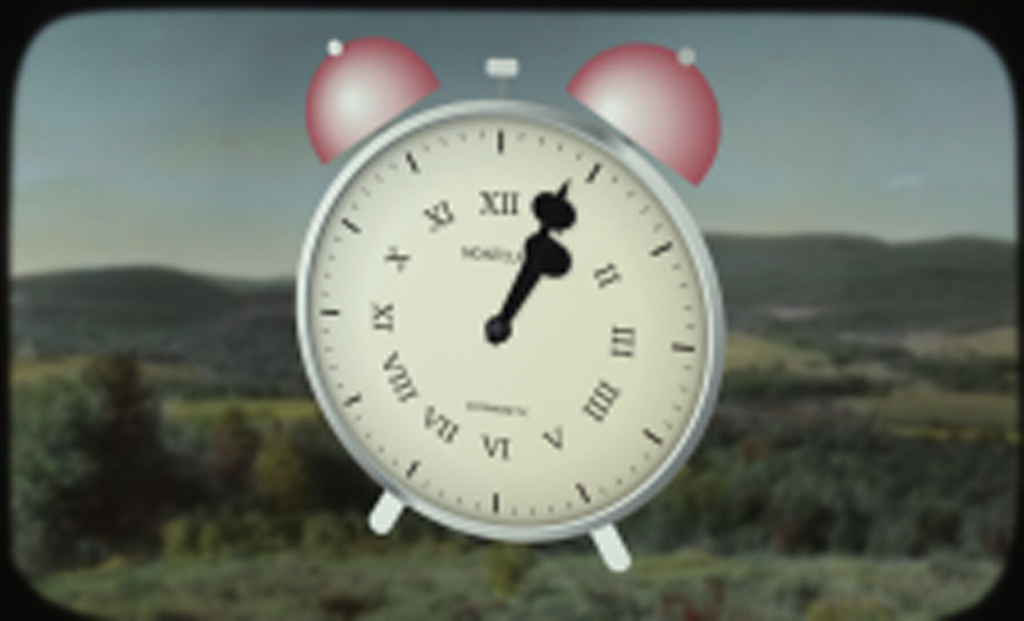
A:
1:04
